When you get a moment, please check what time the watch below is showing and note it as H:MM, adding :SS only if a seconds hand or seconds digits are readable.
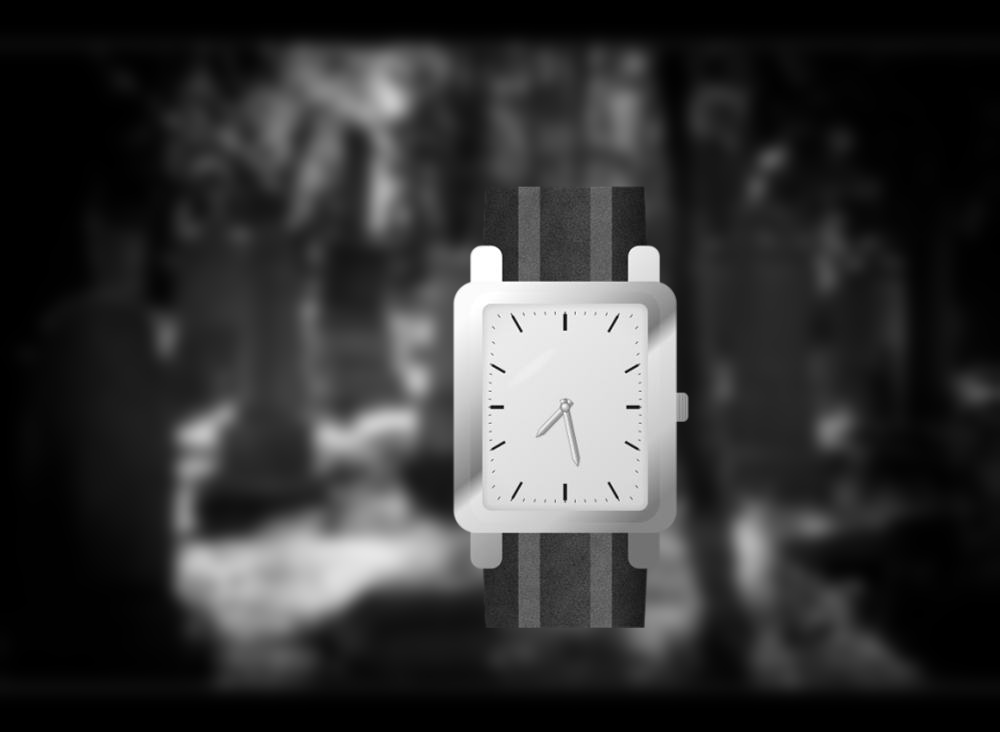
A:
7:28
